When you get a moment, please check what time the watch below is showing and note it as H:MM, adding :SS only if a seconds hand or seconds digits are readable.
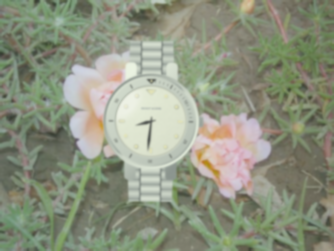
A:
8:31
